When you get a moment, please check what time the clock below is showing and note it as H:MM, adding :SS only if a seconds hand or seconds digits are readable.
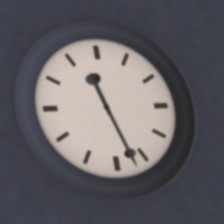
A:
11:27
